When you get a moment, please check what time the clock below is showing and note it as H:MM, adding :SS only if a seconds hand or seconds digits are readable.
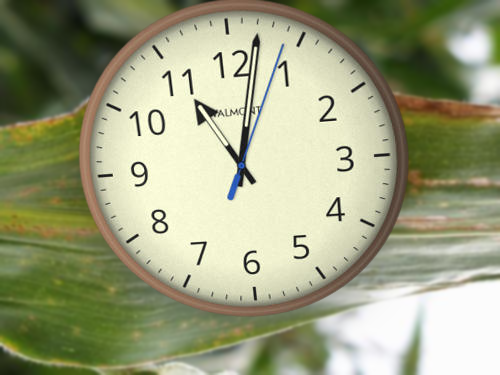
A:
11:02:04
